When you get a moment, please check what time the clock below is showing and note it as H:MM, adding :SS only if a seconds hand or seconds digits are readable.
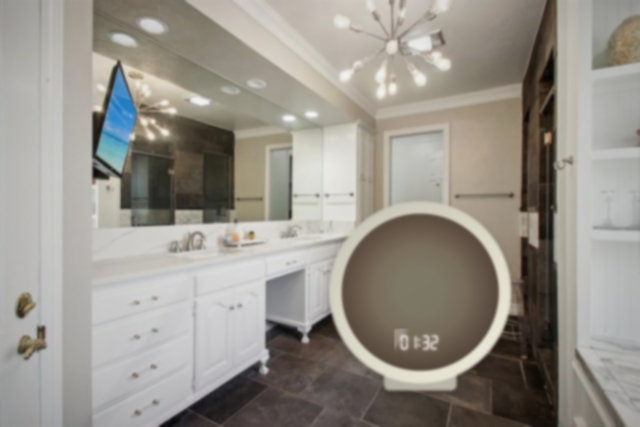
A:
1:32
